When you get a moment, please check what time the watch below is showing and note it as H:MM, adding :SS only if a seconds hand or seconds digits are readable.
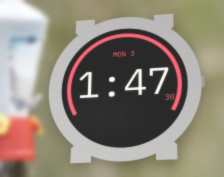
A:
1:47
